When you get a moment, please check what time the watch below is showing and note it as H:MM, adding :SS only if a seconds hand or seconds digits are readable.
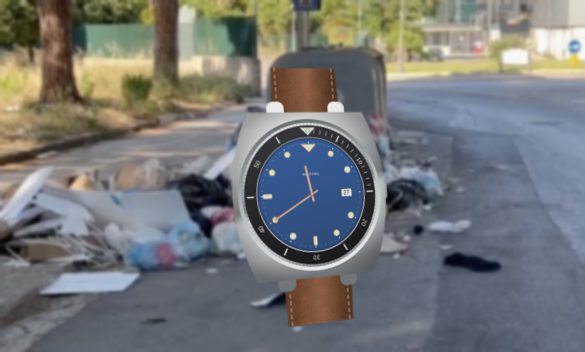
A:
11:40
